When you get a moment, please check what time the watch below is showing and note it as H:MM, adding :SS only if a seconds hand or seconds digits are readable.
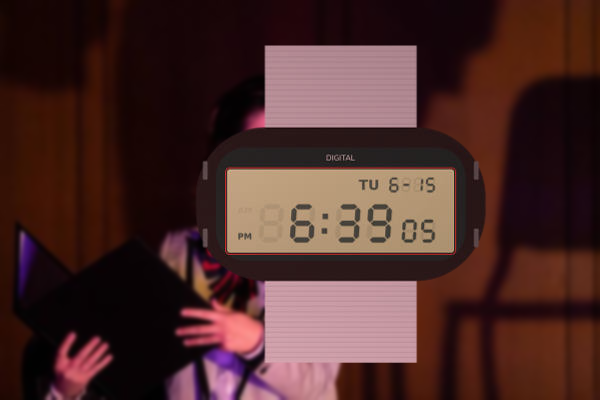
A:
6:39:05
